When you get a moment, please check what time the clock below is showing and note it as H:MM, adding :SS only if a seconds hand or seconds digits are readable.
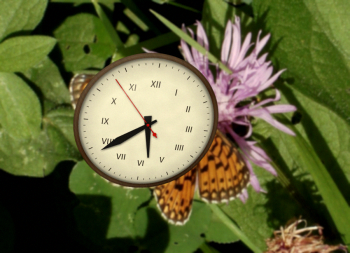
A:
5:38:53
